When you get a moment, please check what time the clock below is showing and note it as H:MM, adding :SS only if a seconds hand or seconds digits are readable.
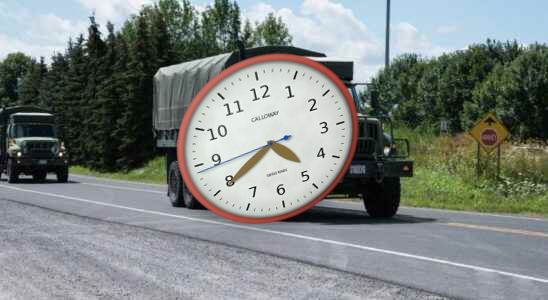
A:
4:39:44
